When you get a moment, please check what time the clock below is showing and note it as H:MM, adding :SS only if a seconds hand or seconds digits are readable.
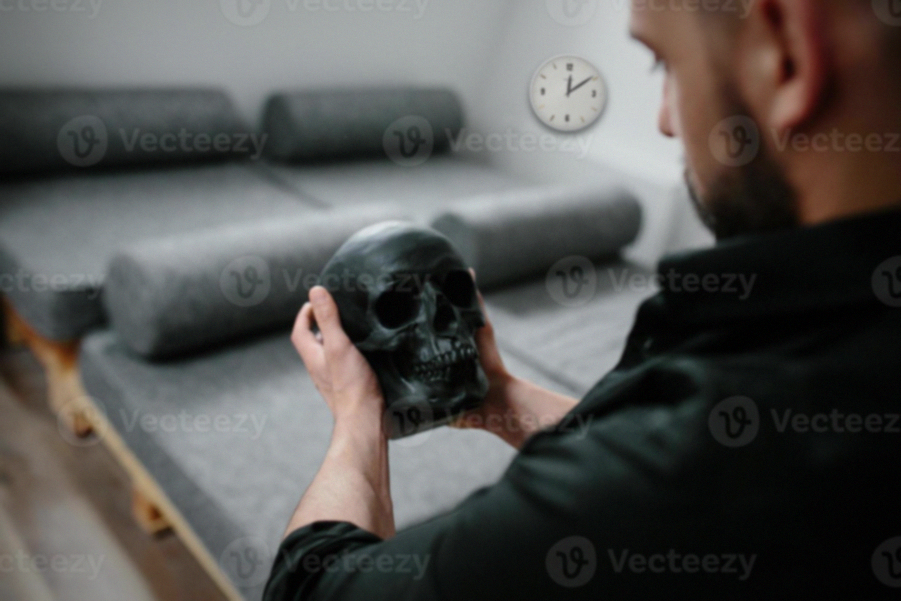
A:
12:09
